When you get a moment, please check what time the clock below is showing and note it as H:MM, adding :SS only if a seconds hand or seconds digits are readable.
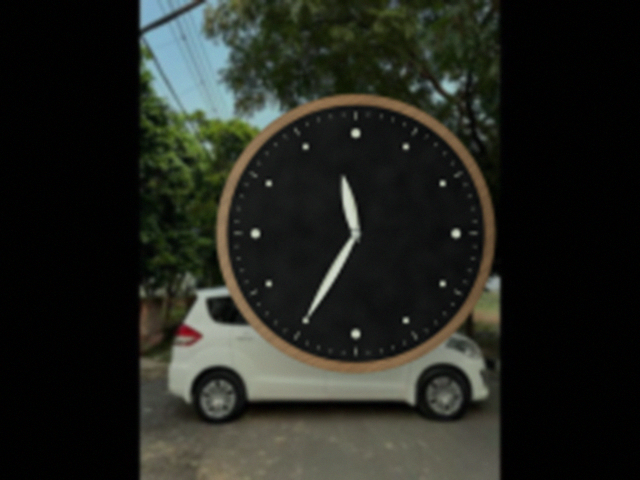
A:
11:35
